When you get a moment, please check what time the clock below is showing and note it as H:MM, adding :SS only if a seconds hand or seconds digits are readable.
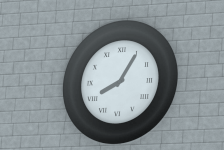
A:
8:05
